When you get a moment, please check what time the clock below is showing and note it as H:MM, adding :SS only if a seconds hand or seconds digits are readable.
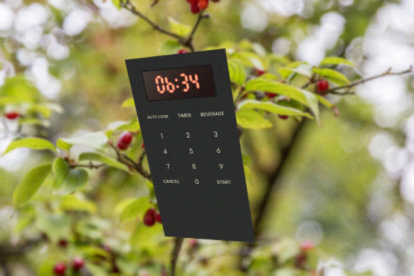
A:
6:34
